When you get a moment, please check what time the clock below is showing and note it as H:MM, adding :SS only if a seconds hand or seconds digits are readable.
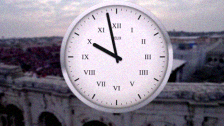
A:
9:58
